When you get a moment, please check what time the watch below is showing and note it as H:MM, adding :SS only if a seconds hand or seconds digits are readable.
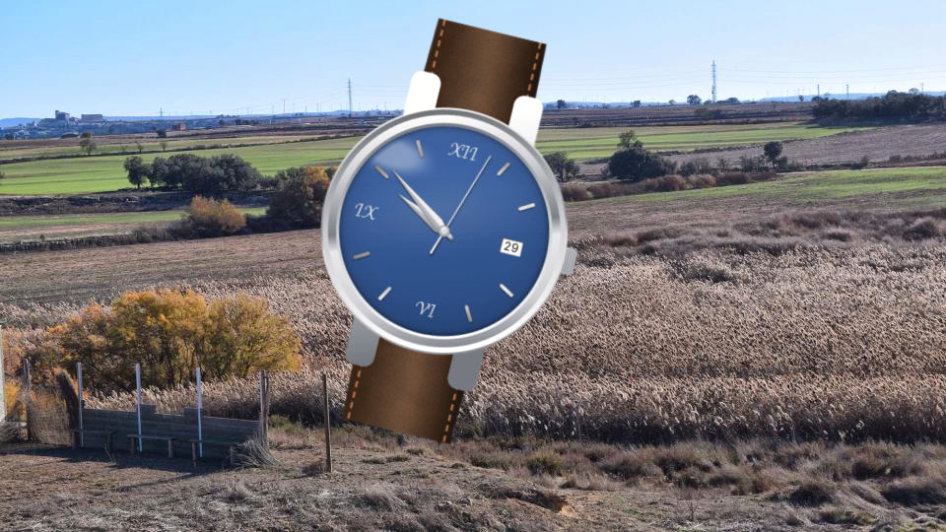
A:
9:51:03
